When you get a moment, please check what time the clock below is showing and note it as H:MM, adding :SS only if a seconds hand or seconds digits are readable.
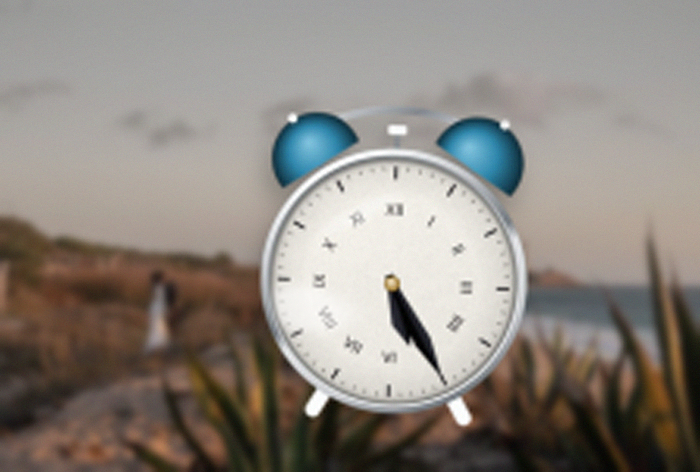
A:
5:25
